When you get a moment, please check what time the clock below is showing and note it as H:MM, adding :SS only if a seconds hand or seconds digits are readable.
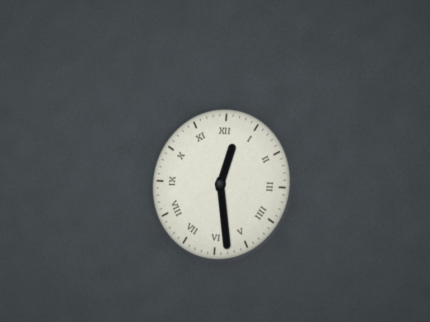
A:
12:28
